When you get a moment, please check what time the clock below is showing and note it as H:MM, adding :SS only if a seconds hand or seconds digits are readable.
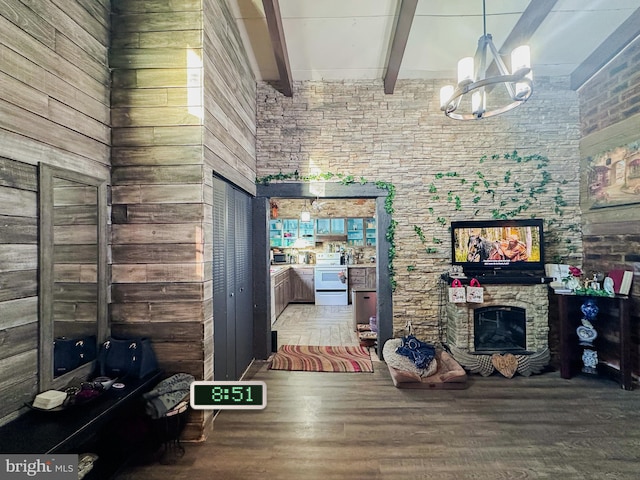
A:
8:51
